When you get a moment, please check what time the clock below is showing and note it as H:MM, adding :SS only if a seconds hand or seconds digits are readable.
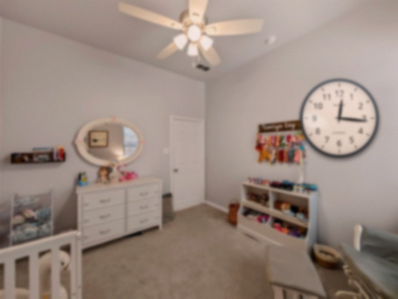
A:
12:16
